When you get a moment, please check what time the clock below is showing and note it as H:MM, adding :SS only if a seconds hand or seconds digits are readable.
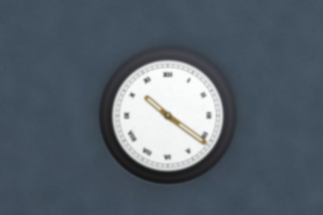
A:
10:21
